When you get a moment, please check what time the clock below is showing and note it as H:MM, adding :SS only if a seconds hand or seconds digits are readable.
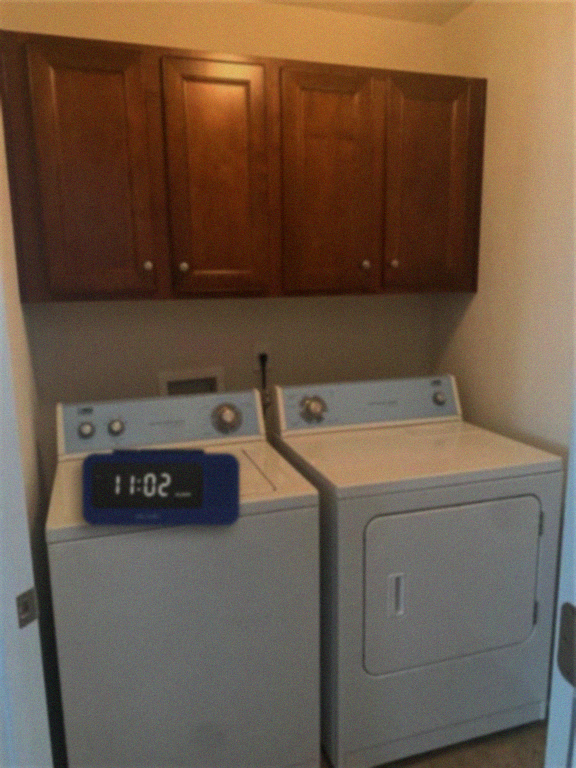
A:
11:02
